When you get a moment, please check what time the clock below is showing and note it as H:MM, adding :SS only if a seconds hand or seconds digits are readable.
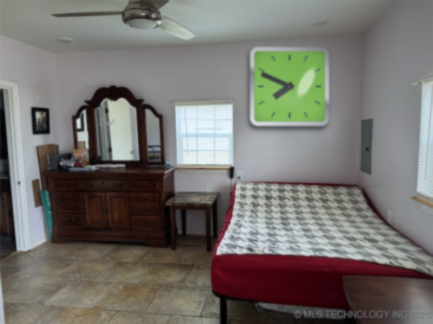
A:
7:49
